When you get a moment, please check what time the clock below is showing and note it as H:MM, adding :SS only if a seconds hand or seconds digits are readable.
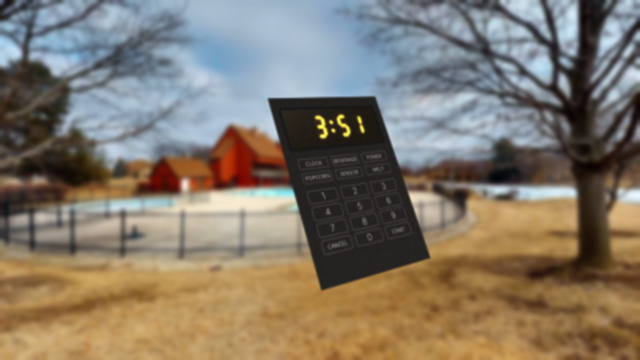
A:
3:51
